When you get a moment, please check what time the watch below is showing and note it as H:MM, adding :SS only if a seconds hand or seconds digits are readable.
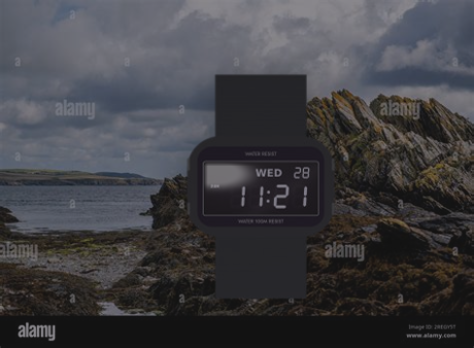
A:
11:21
